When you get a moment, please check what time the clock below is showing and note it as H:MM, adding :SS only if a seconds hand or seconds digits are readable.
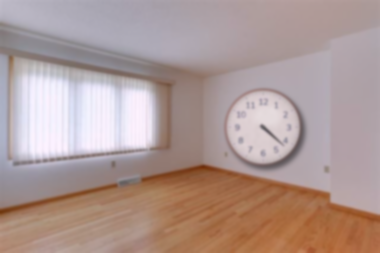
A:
4:22
